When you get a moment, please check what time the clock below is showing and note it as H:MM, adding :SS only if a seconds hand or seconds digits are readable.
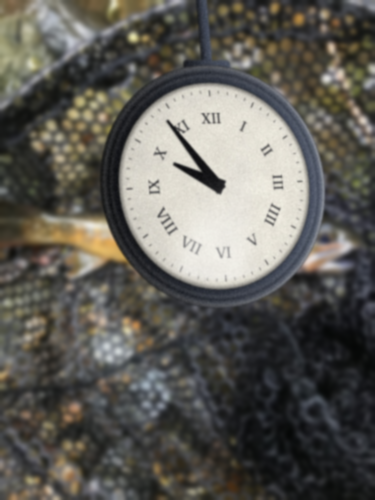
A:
9:54
